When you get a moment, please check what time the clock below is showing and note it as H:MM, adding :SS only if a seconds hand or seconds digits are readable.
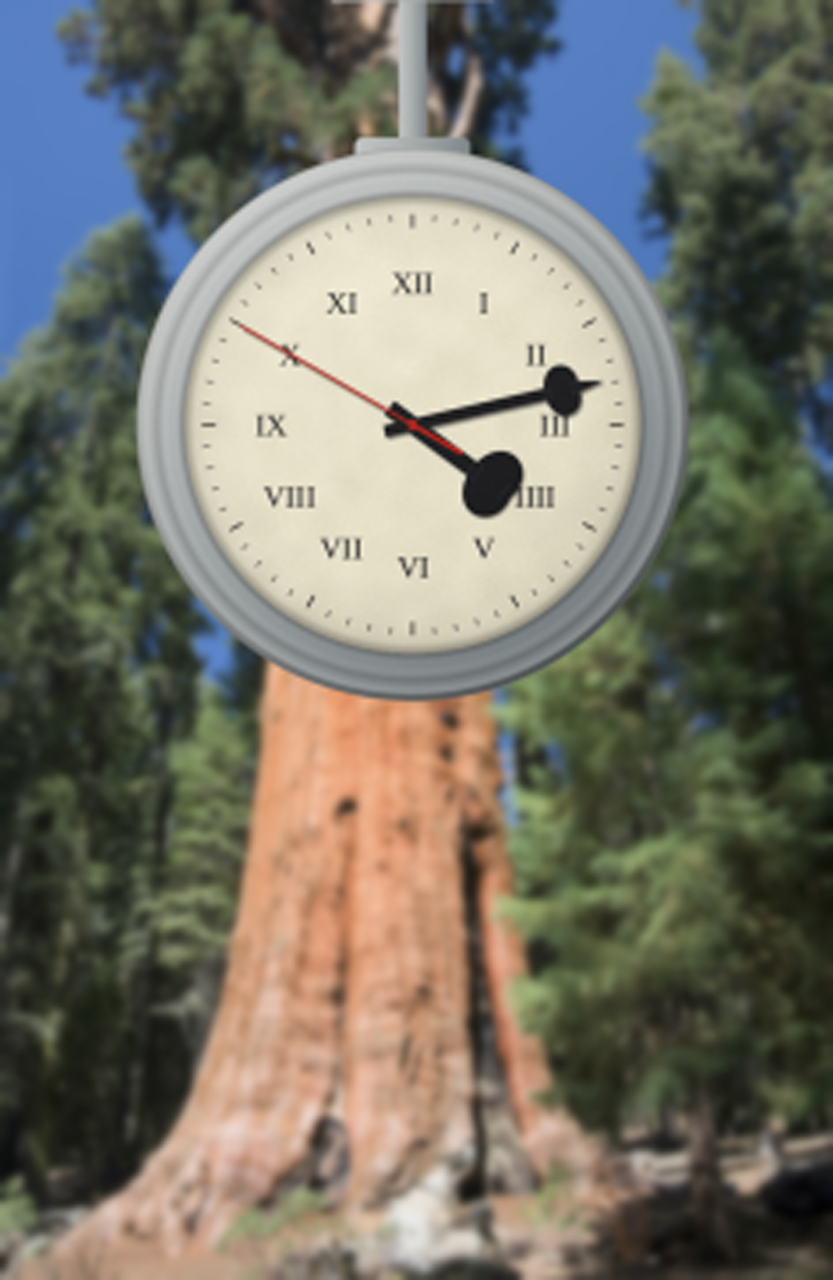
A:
4:12:50
